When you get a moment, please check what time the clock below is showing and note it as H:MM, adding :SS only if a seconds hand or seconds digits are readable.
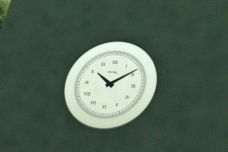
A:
10:09
